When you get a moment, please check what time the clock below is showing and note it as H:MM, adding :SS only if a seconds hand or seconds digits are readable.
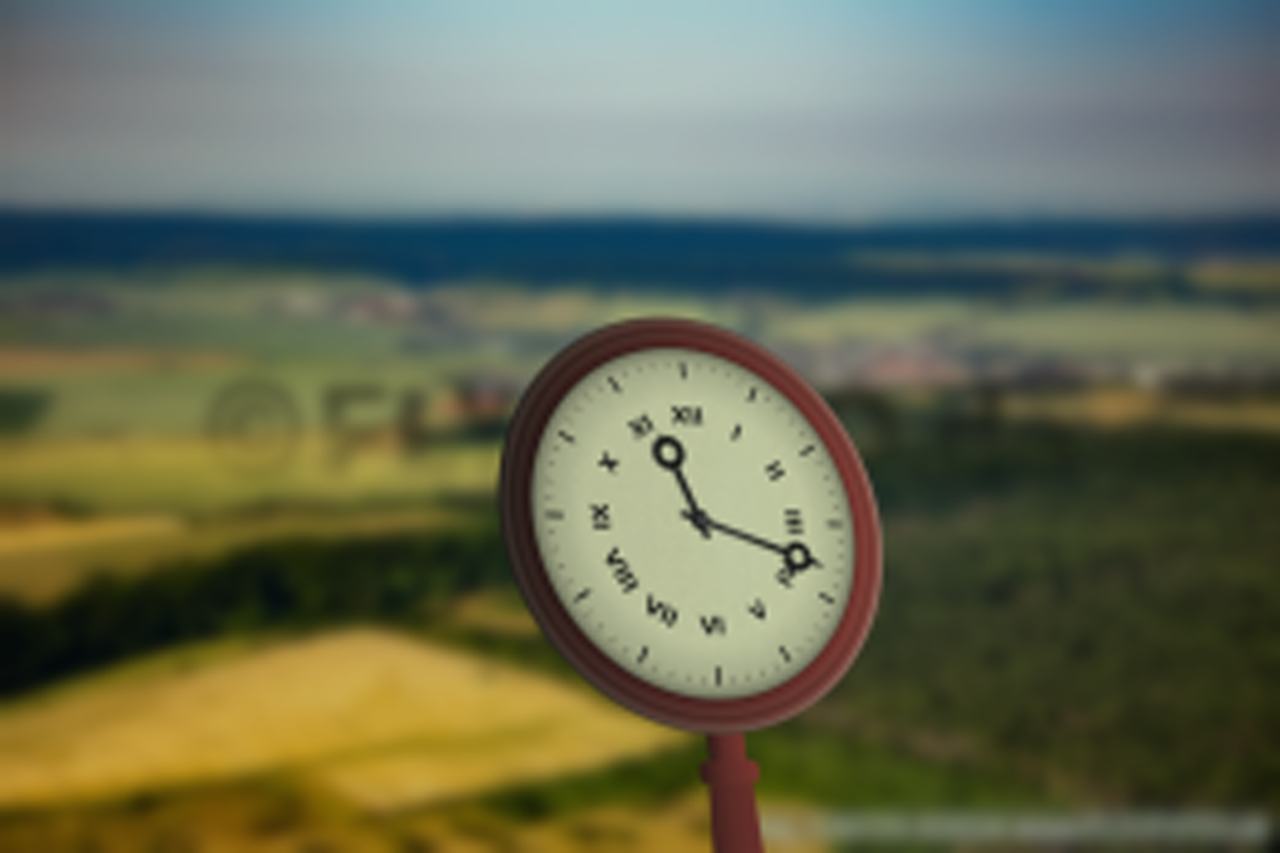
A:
11:18
